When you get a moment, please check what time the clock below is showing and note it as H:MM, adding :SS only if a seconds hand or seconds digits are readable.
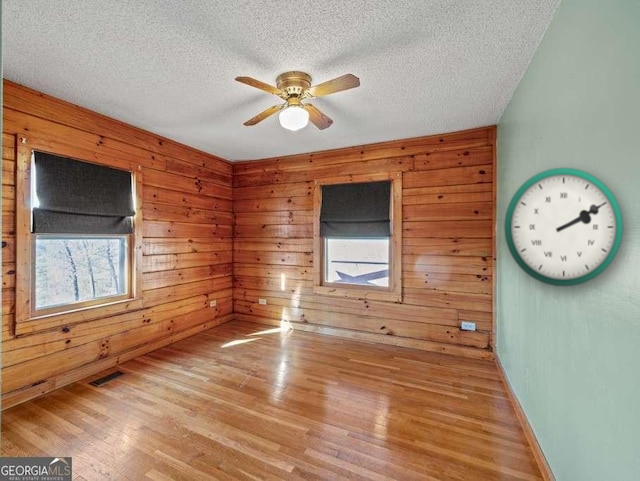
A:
2:10
